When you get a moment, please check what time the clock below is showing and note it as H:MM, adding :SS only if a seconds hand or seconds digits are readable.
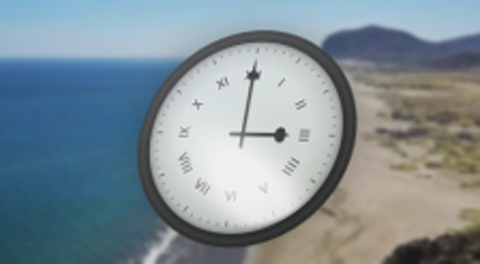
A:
3:00
